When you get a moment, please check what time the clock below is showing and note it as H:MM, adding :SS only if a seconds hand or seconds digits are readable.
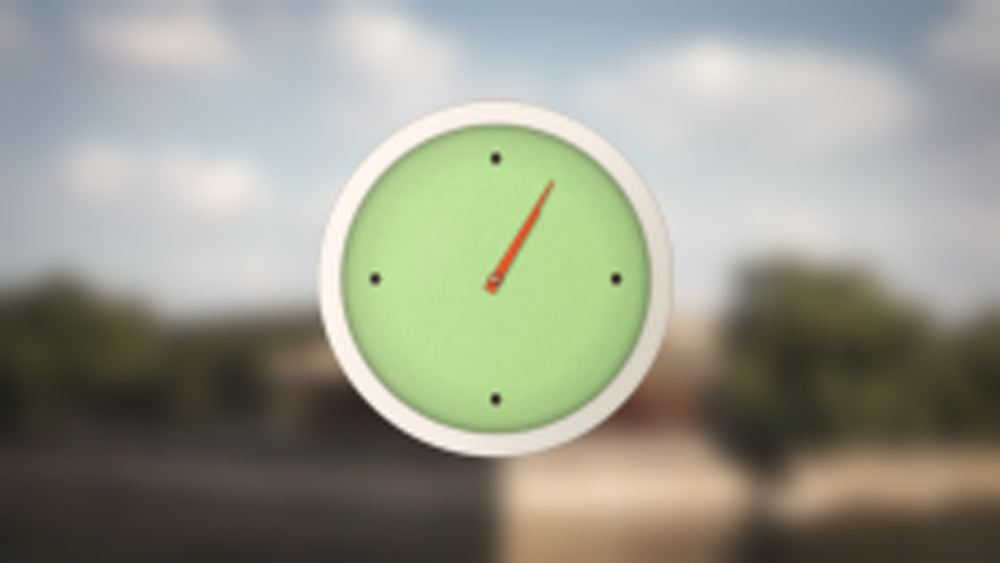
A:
1:05
